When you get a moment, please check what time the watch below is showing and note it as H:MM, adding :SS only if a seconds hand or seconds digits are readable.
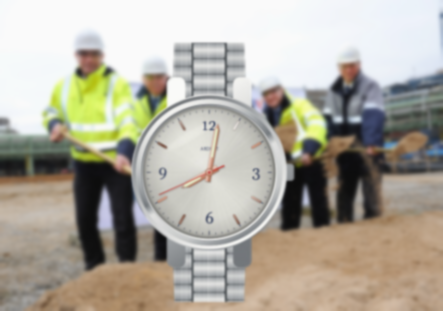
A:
8:01:41
